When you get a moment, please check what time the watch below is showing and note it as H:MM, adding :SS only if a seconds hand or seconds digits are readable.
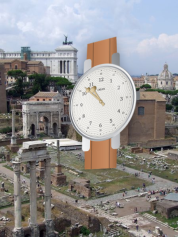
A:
10:52
